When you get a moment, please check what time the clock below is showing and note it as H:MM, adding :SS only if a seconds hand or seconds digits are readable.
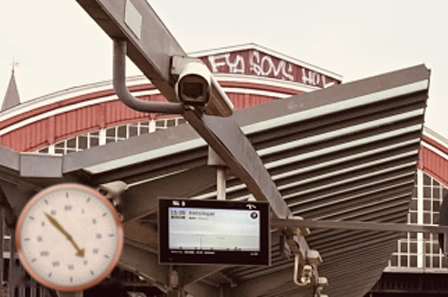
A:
4:53
